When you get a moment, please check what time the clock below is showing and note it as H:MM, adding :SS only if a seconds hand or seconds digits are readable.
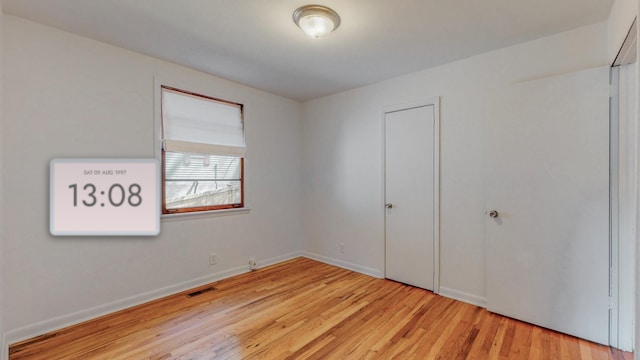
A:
13:08
